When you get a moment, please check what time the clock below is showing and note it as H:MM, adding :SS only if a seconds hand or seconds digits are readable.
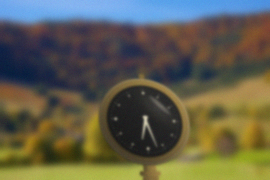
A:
6:27
